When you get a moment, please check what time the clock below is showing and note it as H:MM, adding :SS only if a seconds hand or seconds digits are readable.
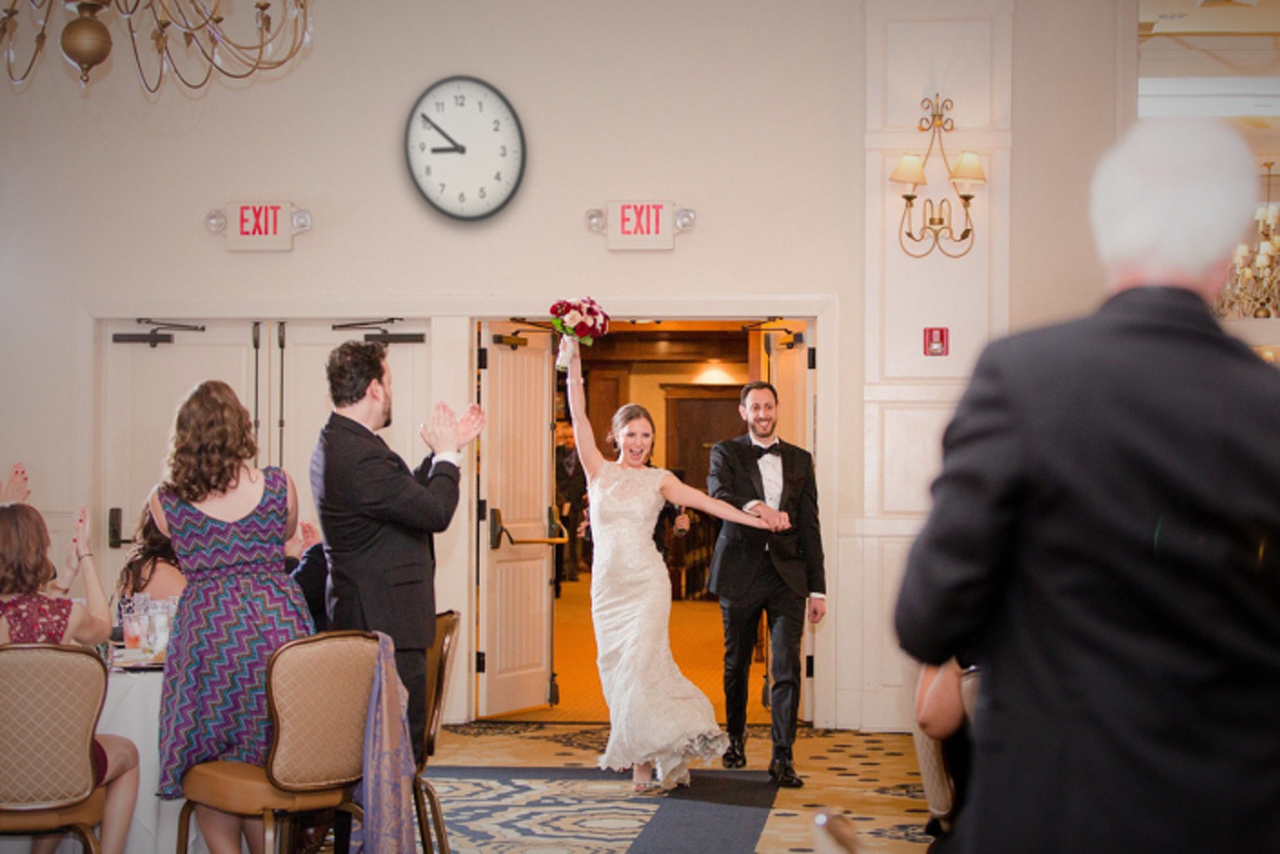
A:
8:51
